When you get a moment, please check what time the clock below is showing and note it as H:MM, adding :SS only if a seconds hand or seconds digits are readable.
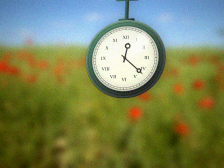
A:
12:22
